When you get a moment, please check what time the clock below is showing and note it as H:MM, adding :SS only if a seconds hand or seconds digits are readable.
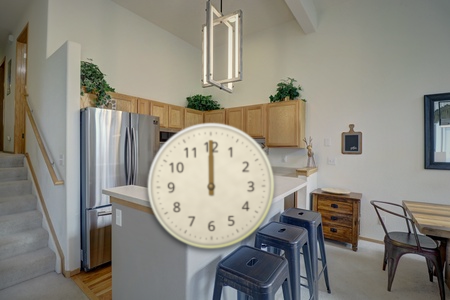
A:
12:00
